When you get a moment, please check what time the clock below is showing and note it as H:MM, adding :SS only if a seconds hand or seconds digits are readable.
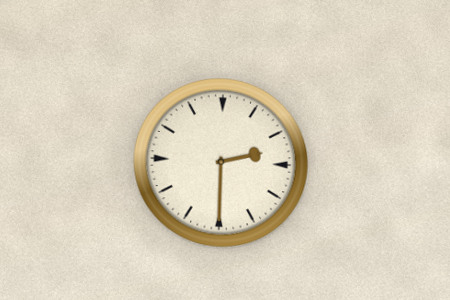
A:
2:30
